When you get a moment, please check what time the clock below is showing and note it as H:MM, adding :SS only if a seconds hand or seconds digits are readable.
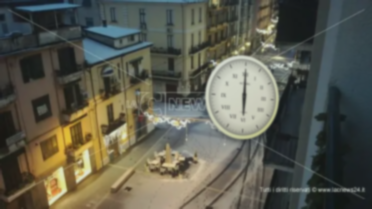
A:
6:00
